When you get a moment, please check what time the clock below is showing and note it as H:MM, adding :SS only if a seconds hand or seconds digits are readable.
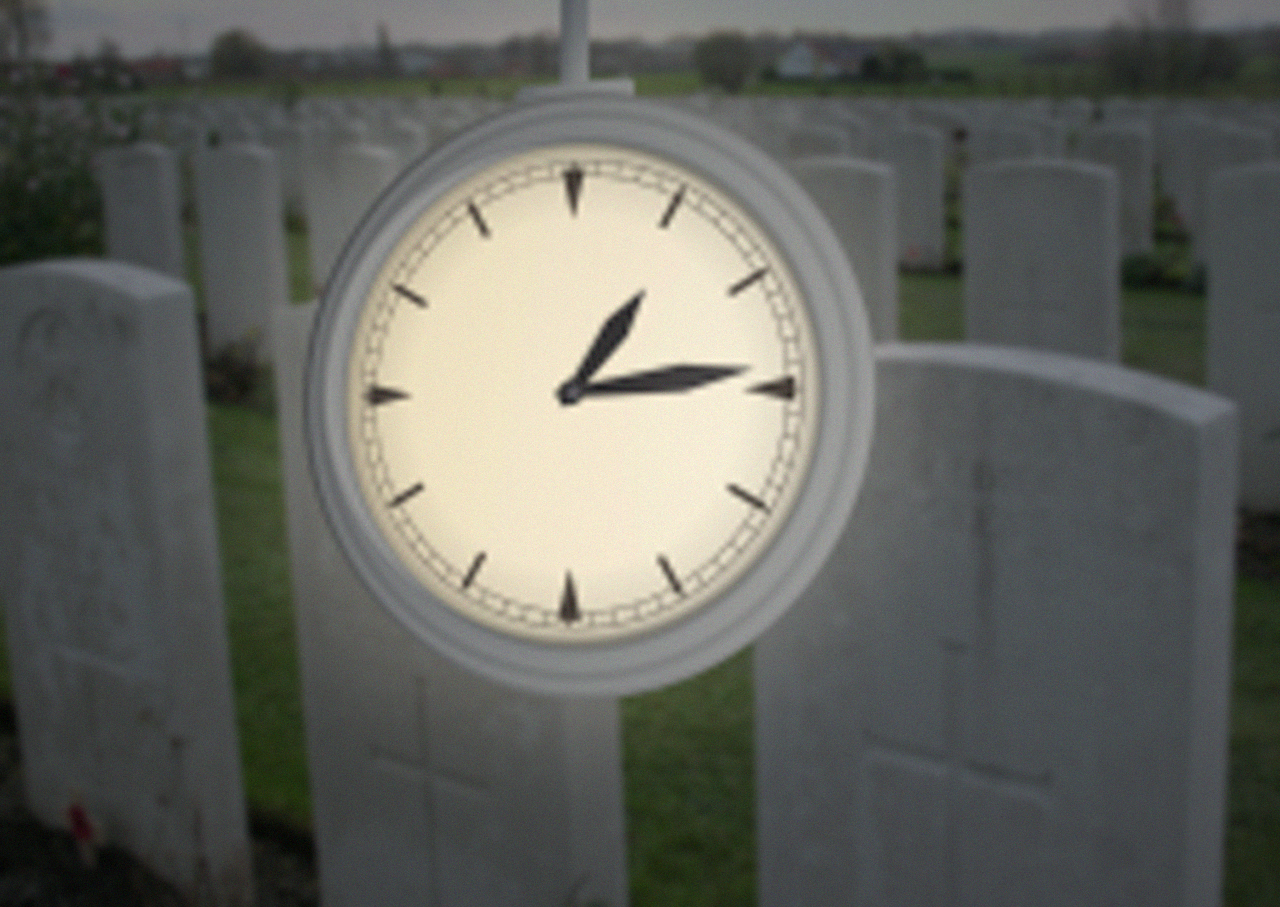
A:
1:14
